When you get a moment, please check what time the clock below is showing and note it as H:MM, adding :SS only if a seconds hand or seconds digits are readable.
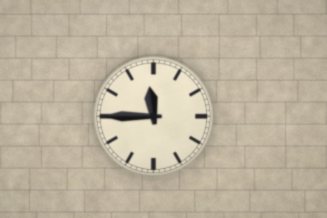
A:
11:45
